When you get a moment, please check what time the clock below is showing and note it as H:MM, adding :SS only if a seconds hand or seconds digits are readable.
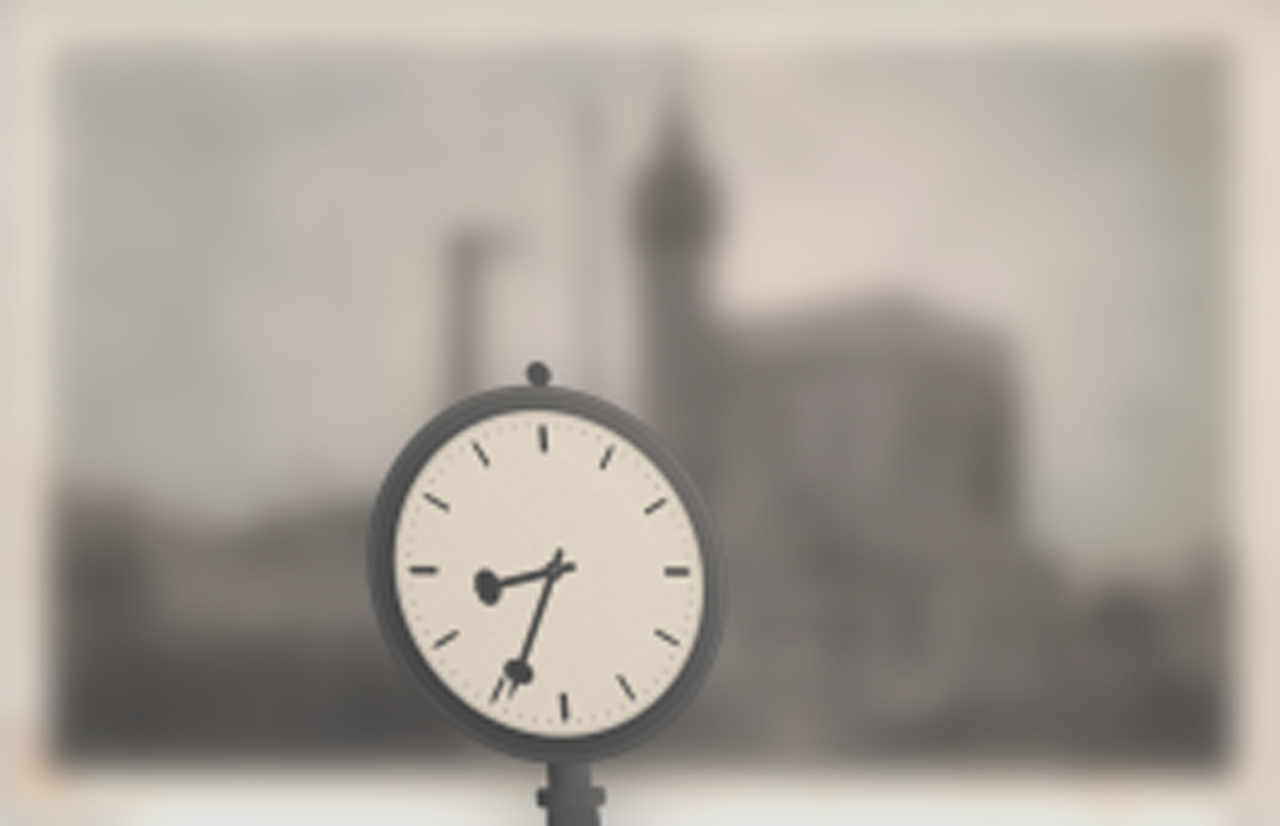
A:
8:34
